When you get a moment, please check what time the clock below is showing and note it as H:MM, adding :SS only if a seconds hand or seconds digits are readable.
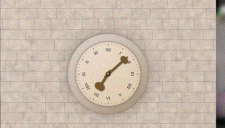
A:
7:08
